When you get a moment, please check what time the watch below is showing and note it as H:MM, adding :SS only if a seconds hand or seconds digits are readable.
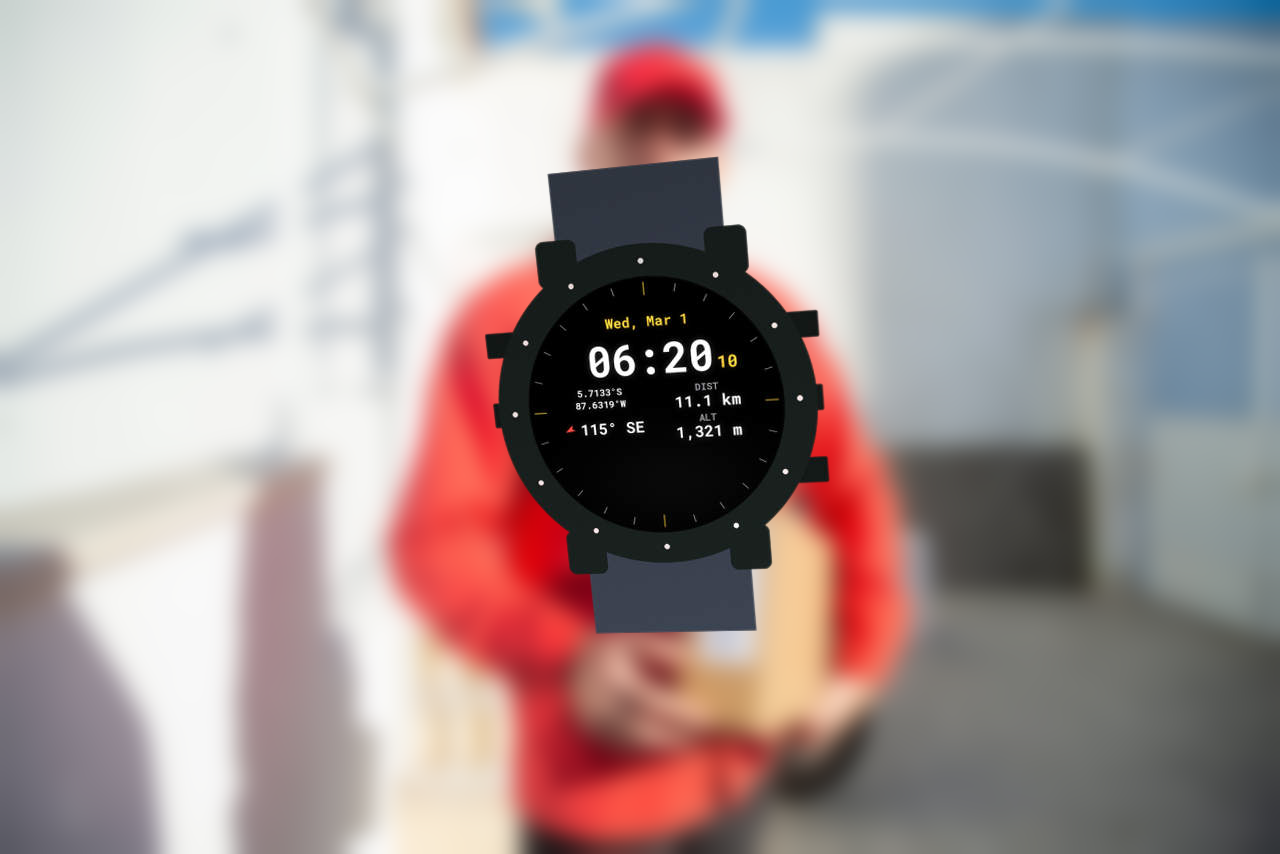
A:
6:20:10
